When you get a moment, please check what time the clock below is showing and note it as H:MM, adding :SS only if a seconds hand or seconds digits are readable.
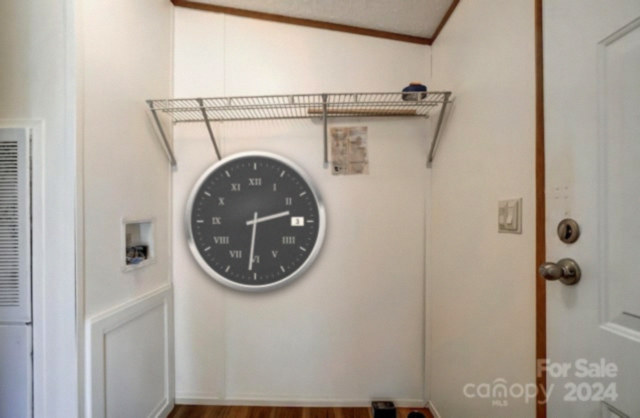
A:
2:31
